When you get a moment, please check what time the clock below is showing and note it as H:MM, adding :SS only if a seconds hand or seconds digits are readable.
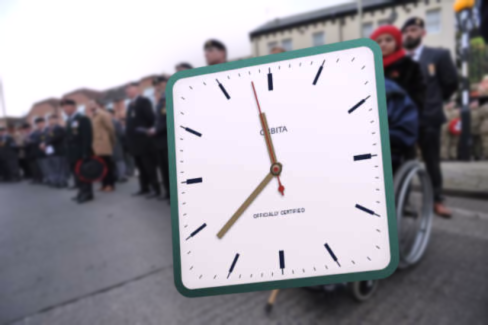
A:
11:37:58
